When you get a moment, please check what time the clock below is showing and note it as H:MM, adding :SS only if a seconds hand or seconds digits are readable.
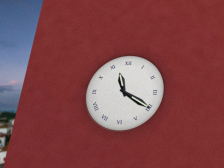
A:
11:20
